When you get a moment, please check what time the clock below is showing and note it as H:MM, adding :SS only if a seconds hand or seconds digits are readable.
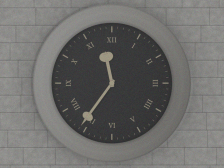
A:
11:36
